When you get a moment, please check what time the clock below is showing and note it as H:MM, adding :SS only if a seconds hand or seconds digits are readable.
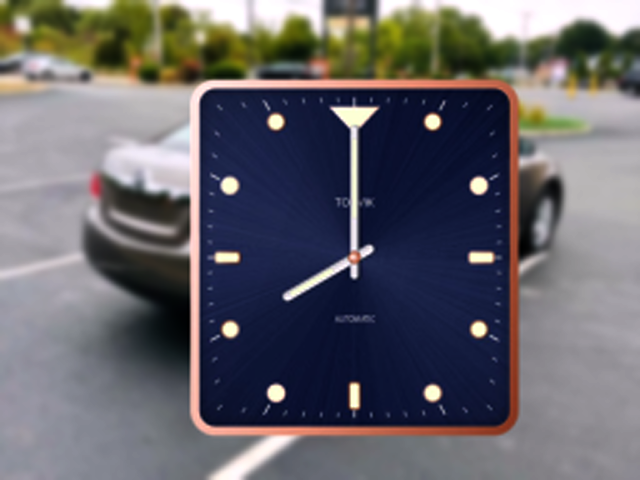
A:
8:00
